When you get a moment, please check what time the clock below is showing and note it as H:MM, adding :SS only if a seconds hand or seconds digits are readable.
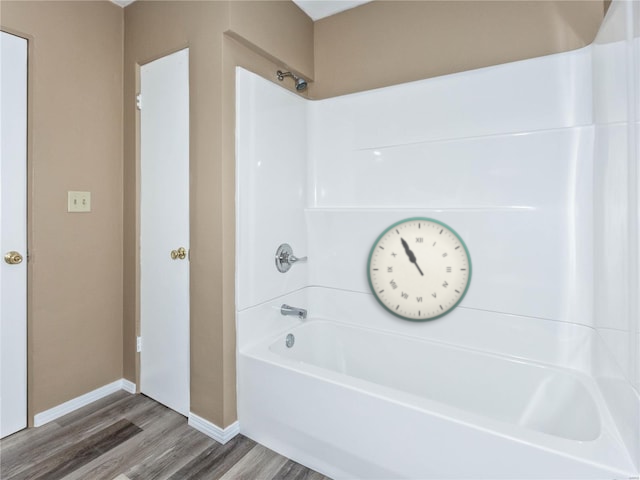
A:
10:55
